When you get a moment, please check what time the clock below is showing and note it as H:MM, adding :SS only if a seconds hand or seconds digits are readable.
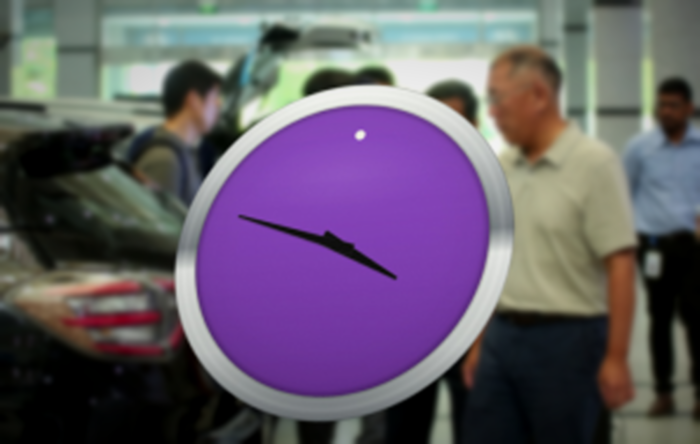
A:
3:47
